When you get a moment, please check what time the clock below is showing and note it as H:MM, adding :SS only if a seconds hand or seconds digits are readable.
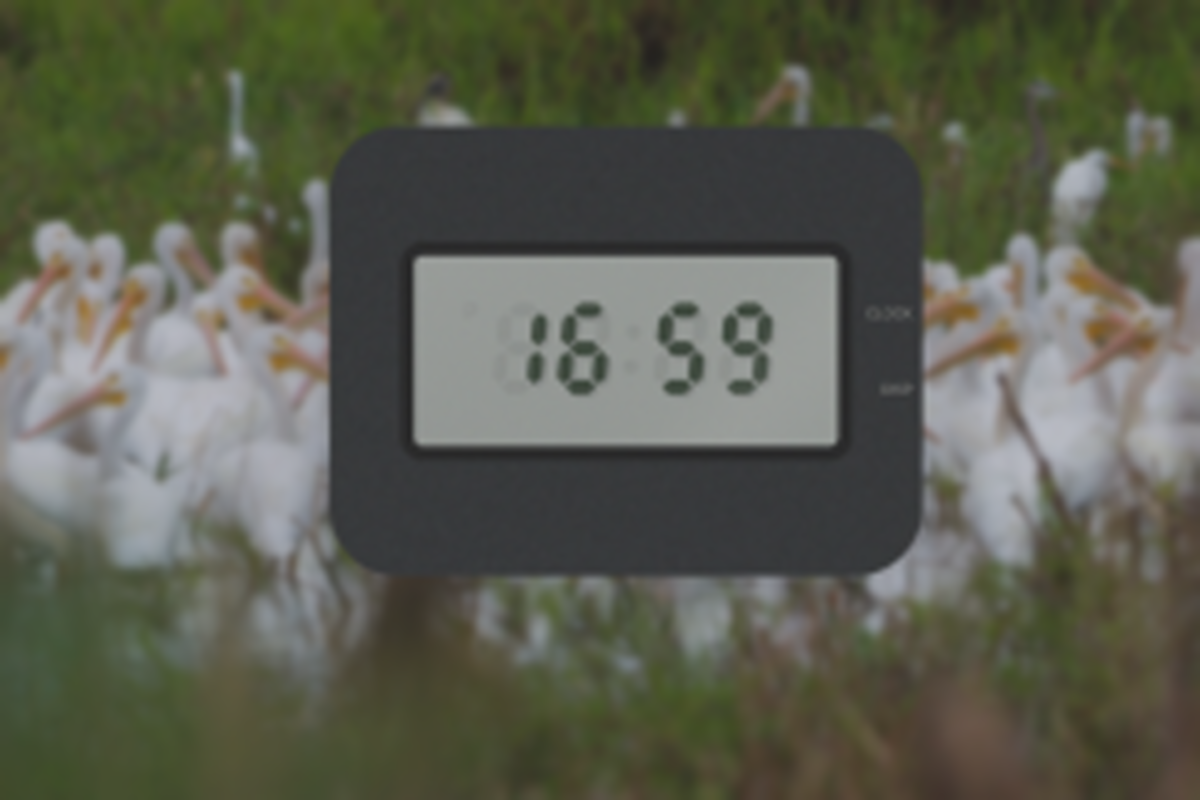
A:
16:59
